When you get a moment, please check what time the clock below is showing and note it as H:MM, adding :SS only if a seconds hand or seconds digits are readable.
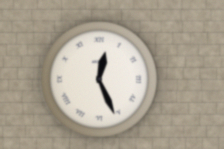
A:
12:26
